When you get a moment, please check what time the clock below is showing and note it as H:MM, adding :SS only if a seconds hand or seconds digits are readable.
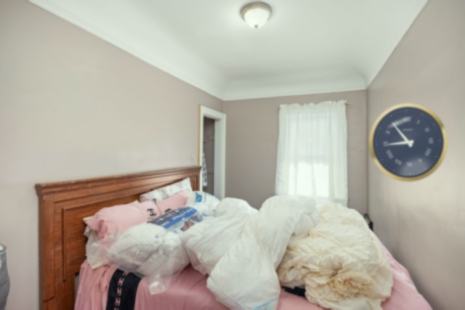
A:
8:54
